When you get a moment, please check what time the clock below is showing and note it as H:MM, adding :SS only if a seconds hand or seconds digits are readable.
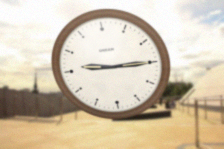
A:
9:15
